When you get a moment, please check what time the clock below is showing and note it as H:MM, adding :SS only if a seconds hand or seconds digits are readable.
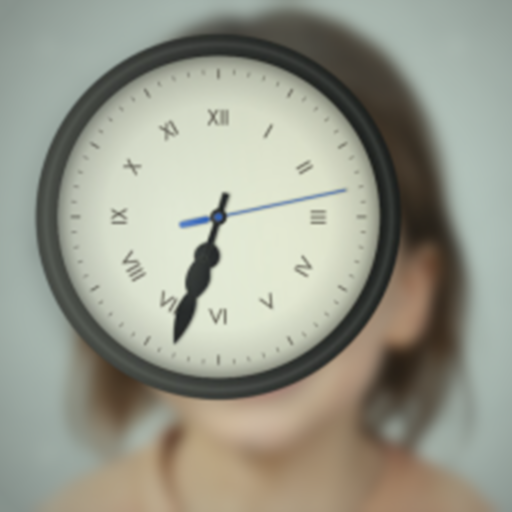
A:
6:33:13
